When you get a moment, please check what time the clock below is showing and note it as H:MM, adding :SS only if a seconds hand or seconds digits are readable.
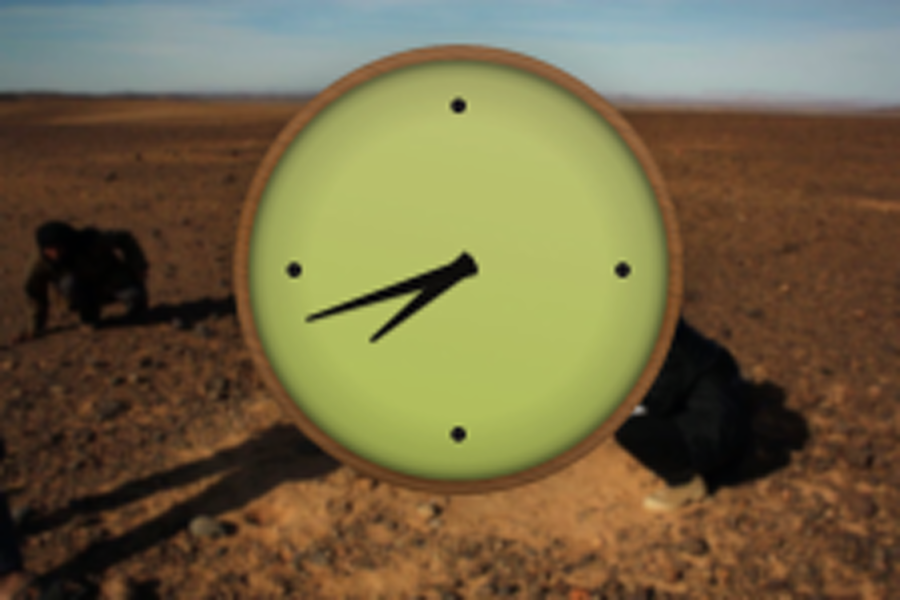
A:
7:42
